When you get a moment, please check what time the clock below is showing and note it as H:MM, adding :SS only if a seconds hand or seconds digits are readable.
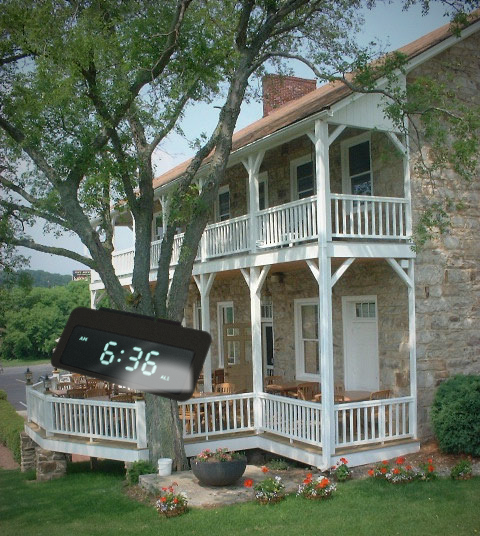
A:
6:36
